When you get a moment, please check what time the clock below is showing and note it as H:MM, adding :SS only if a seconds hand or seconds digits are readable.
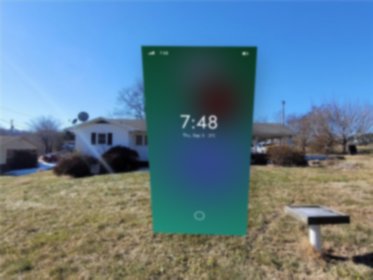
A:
7:48
